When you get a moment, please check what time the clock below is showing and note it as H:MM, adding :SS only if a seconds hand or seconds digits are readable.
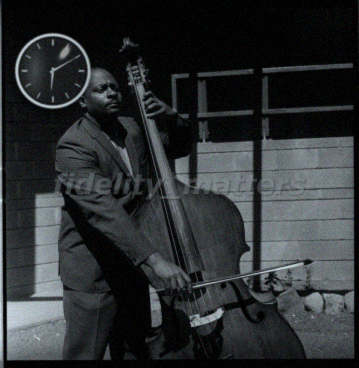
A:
6:10
